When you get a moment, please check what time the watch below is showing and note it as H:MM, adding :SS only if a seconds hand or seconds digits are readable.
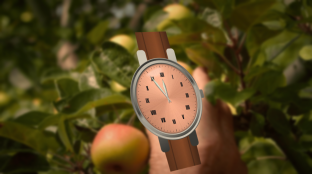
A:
11:55
